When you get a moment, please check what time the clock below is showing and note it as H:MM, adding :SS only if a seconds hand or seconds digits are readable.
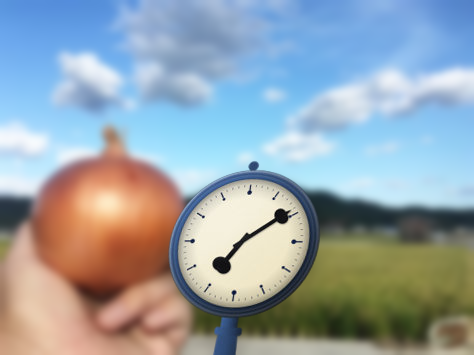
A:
7:09
